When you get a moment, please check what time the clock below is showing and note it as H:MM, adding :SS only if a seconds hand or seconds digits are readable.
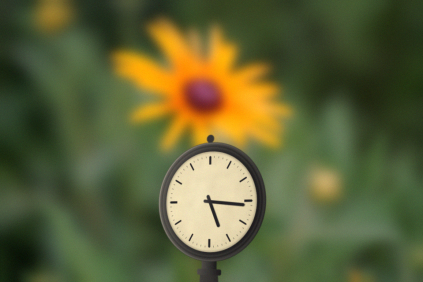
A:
5:16
